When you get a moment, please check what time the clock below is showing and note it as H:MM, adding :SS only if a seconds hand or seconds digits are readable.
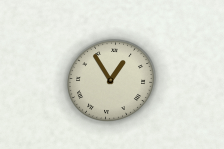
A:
12:54
